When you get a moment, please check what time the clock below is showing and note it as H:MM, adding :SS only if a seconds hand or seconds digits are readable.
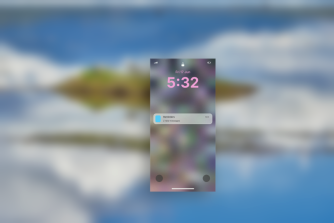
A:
5:32
